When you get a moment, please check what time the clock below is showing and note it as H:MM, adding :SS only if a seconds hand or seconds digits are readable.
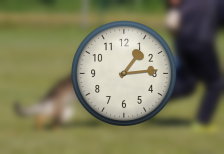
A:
1:14
